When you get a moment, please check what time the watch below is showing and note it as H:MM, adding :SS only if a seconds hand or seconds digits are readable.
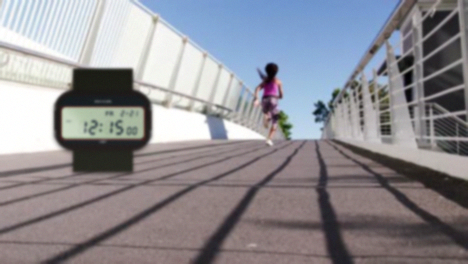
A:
12:15
